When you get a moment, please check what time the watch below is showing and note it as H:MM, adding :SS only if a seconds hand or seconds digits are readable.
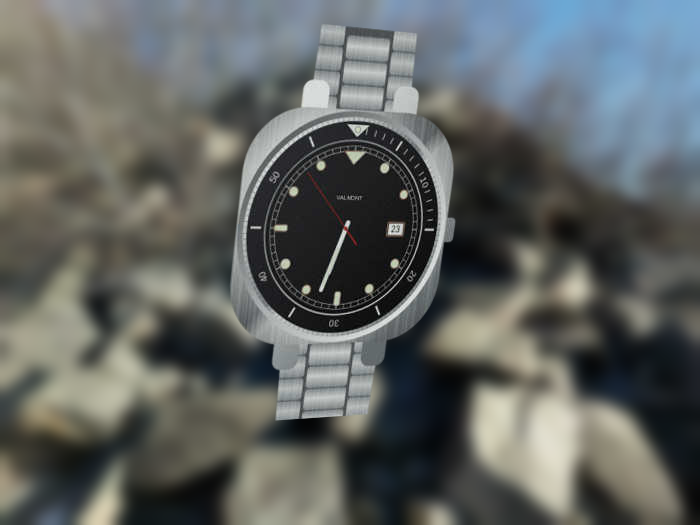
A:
6:32:53
